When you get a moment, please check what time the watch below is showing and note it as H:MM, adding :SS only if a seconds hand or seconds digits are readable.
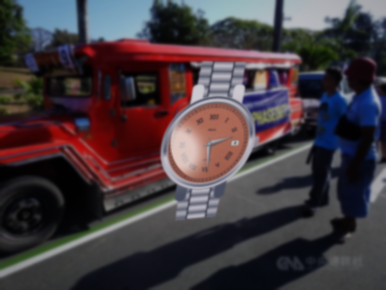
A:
2:29
